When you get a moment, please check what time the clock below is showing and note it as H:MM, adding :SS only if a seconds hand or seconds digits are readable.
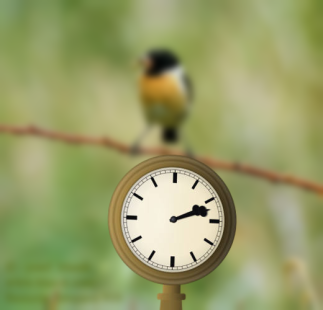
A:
2:12
